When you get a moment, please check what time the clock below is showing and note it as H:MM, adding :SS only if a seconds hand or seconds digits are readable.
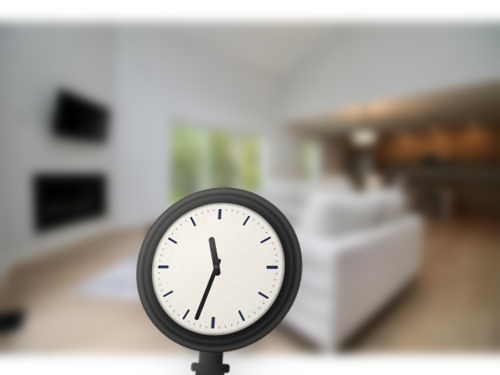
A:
11:33
